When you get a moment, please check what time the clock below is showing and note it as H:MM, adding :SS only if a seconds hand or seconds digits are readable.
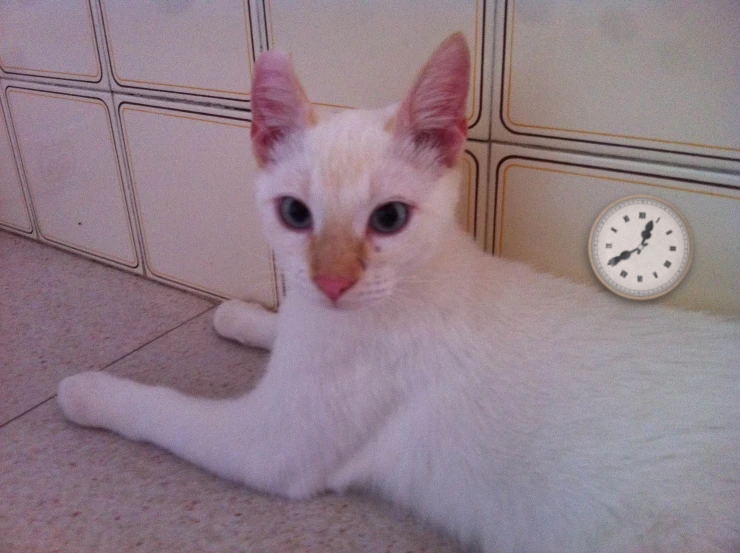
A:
12:40
